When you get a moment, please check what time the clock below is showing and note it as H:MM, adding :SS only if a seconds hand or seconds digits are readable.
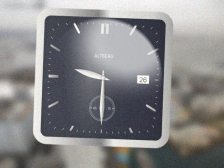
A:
9:30
